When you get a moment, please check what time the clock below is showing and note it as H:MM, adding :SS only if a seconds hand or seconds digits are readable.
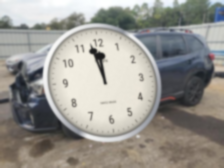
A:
11:58
